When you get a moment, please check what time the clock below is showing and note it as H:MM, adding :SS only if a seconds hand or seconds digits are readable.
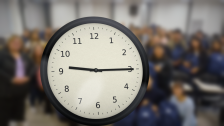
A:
9:15
